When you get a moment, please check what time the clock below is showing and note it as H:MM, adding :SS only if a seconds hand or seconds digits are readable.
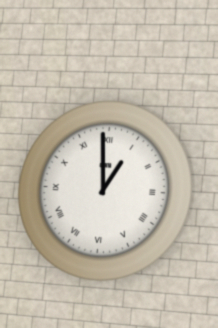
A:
12:59
